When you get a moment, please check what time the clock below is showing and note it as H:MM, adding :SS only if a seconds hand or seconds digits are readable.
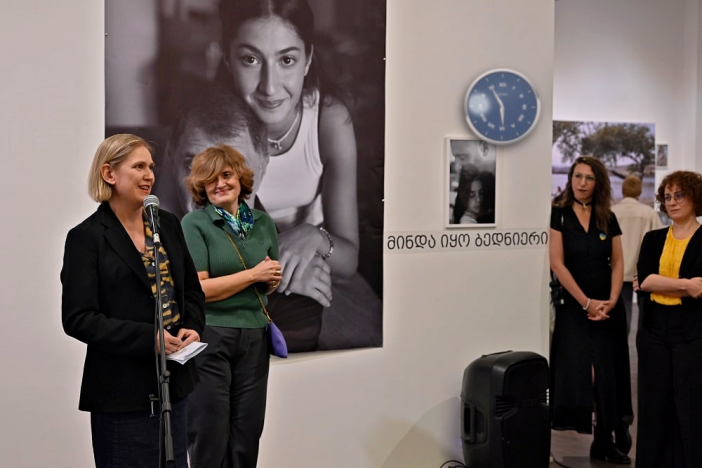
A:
5:55
